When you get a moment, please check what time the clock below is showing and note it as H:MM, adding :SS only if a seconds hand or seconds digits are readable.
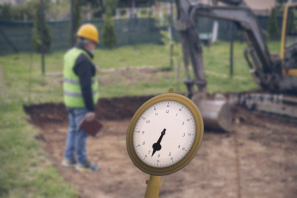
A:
6:33
